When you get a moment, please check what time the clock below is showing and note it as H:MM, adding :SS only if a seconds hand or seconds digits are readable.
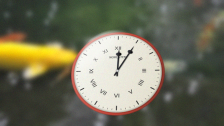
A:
12:05
